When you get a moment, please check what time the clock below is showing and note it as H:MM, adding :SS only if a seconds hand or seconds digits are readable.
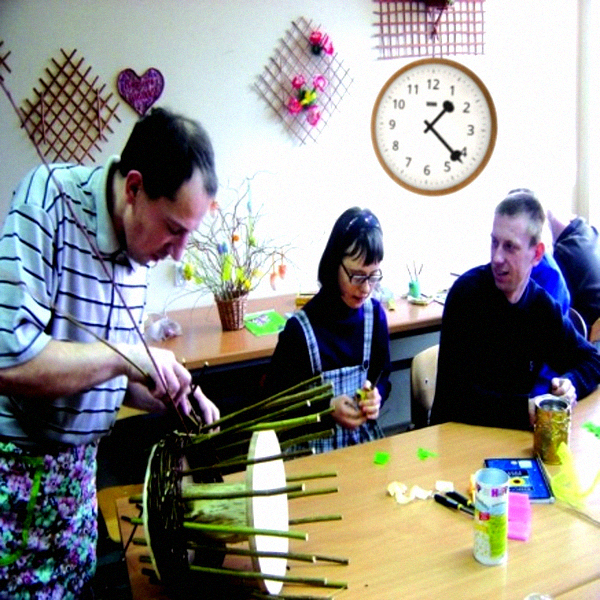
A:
1:22
